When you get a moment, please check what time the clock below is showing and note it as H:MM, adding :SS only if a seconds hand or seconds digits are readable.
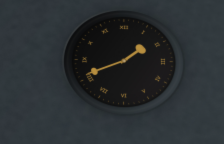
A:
1:41
